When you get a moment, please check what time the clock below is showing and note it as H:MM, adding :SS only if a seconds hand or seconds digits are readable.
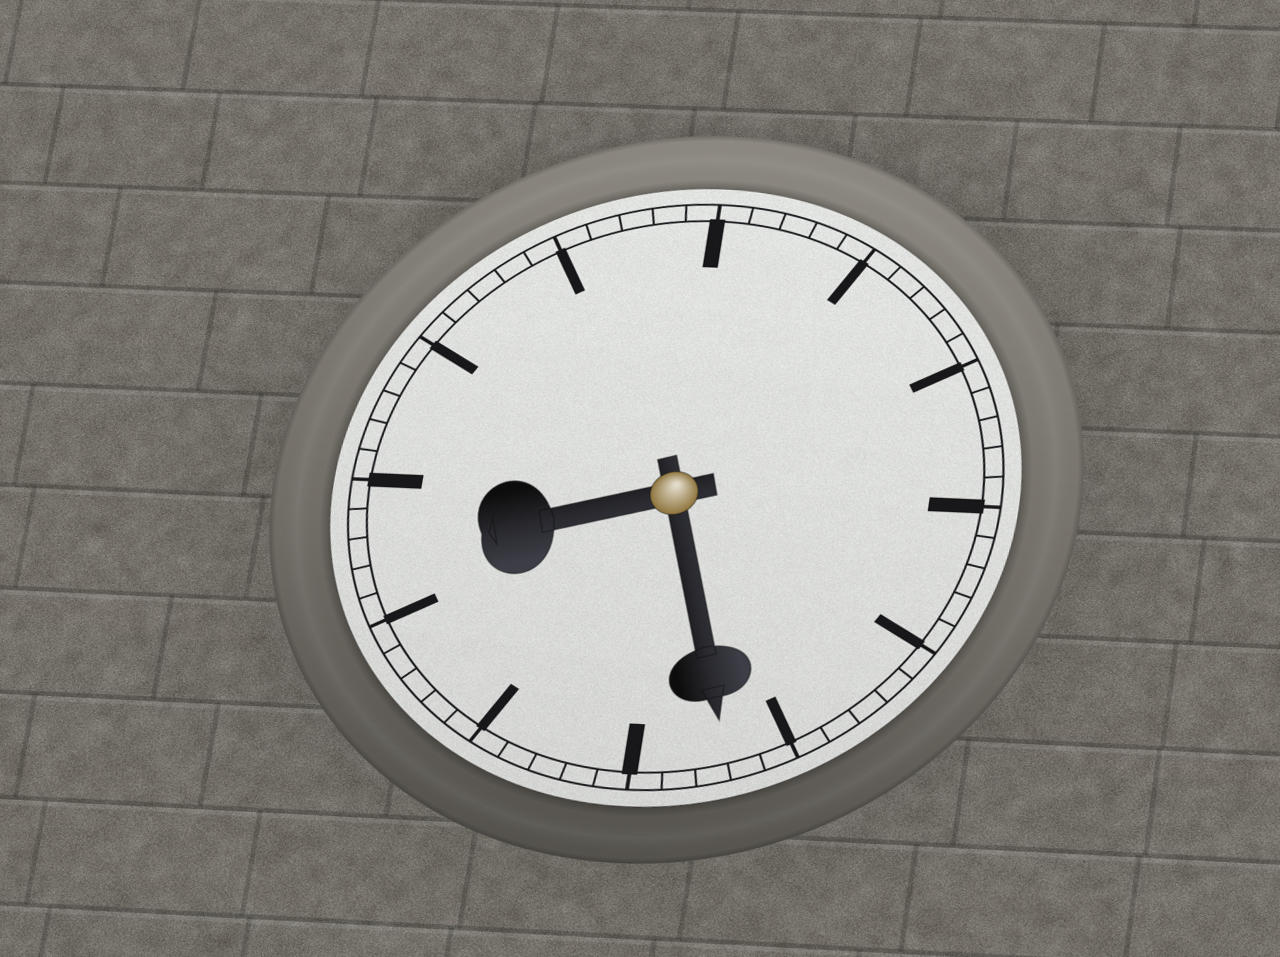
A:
8:27
